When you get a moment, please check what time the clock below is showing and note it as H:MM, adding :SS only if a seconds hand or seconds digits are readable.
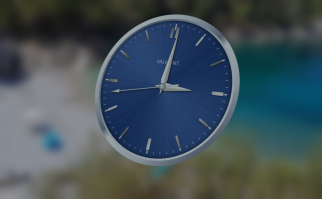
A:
3:00:43
